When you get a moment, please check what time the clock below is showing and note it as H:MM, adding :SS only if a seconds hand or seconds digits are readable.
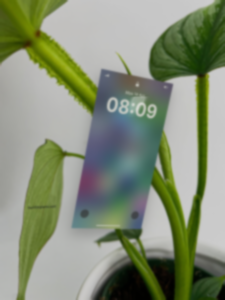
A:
8:09
